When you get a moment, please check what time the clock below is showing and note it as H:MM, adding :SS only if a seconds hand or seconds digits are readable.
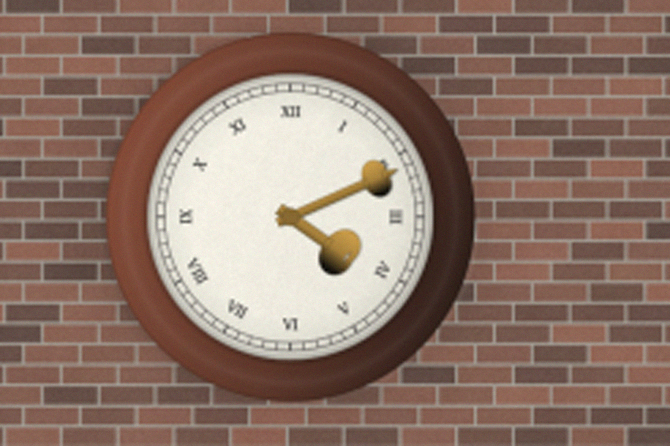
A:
4:11
